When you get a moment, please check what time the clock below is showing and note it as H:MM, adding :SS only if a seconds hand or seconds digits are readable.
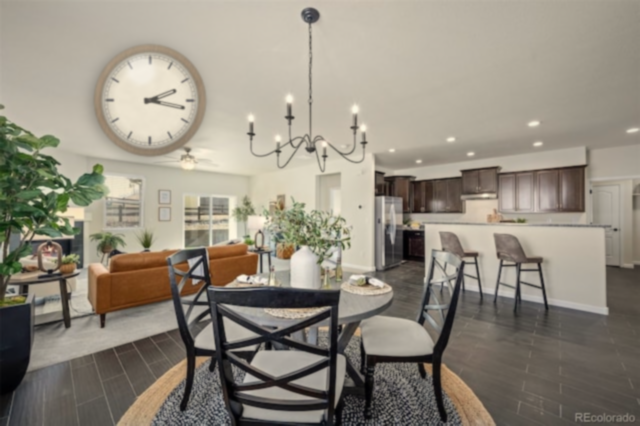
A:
2:17
